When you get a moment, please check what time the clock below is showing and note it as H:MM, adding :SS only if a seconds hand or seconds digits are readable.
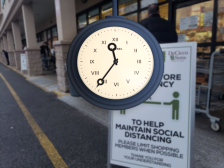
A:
11:36
